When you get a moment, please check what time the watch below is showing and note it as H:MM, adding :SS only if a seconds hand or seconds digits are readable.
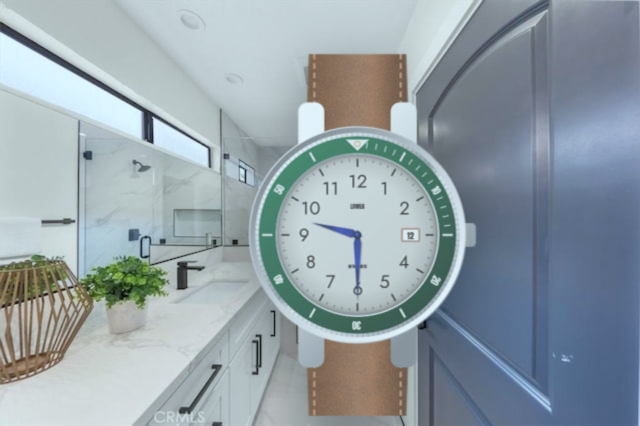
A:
9:30
